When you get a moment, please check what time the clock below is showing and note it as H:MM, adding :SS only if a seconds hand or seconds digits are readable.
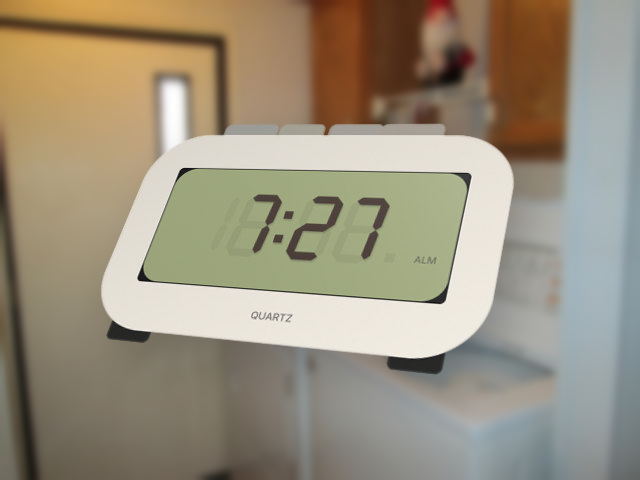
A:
7:27
